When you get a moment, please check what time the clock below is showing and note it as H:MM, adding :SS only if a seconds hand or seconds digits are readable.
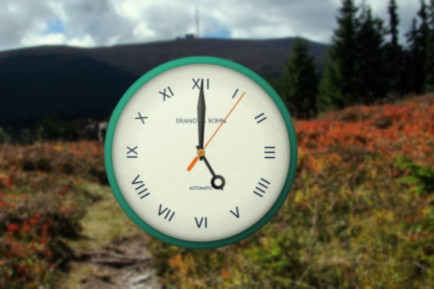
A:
5:00:06
